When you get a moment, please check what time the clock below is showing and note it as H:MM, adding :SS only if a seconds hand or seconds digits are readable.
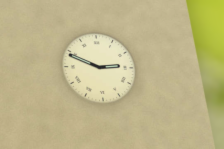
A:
2:49
